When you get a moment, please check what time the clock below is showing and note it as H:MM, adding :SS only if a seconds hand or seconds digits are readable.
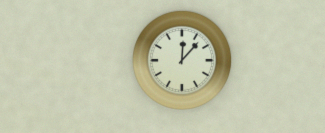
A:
12:07
